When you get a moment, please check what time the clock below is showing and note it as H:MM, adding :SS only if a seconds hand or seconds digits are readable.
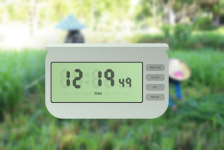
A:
12:19:49
